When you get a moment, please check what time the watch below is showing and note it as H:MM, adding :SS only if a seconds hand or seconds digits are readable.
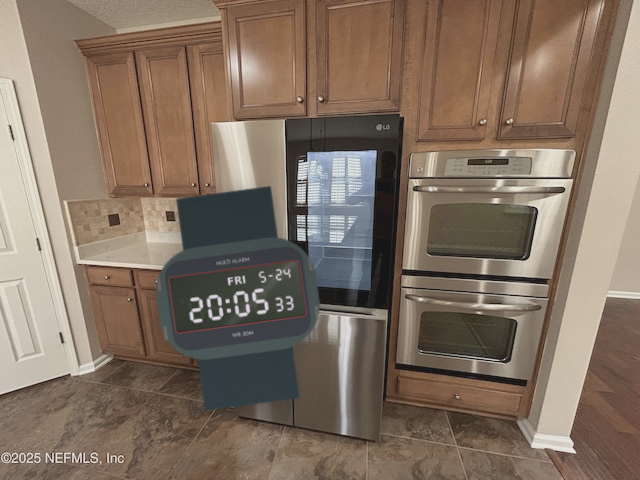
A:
20:05:33
